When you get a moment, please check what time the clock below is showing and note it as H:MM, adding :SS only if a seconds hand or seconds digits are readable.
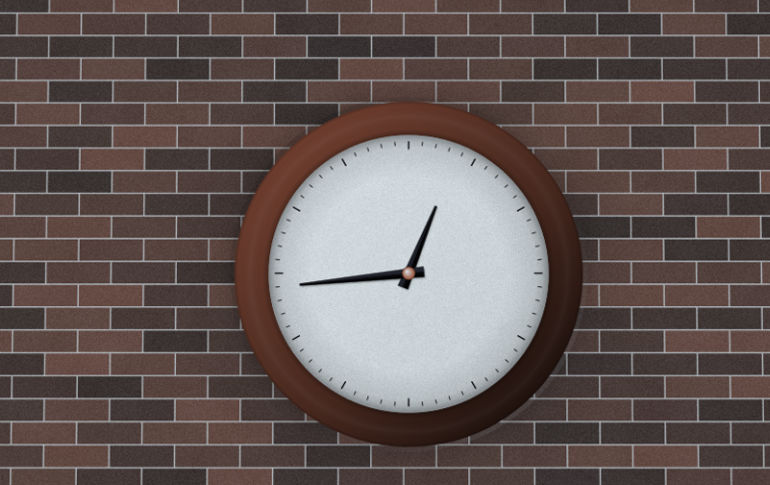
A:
12:44
